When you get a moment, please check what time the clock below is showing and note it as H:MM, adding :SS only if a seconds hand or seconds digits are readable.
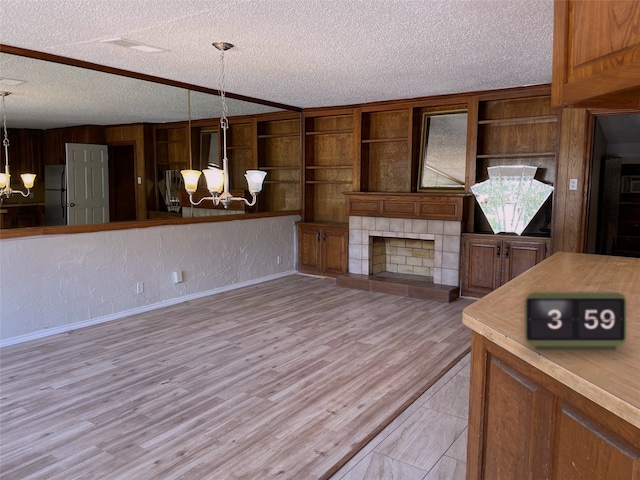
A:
3:59
